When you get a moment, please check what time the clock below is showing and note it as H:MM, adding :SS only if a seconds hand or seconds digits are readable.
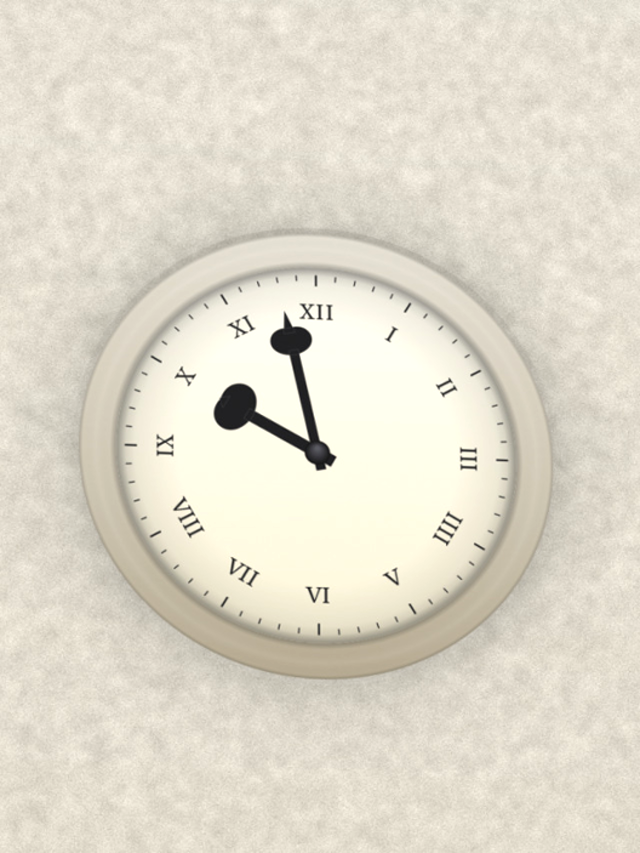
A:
9:58
